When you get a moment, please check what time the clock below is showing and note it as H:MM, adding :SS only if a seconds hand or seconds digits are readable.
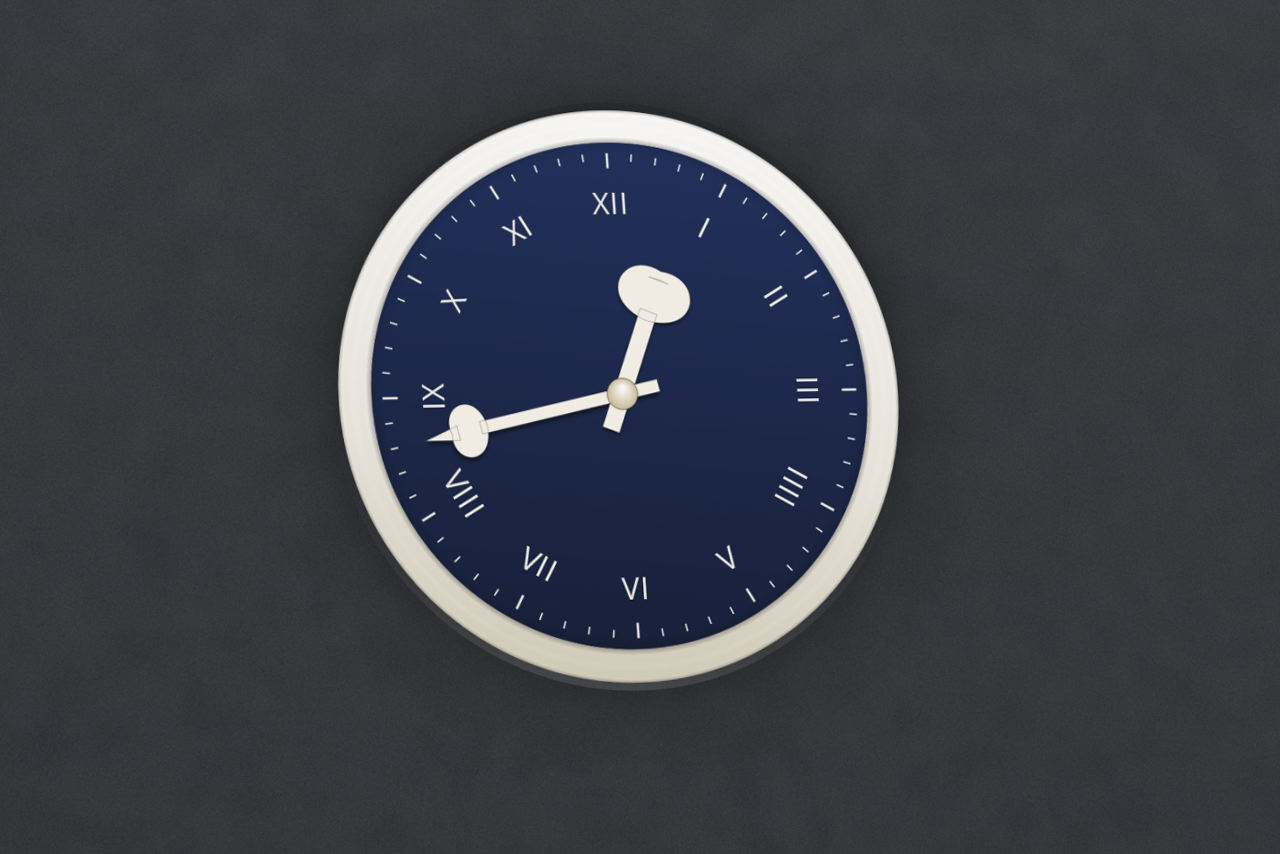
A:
12:43
